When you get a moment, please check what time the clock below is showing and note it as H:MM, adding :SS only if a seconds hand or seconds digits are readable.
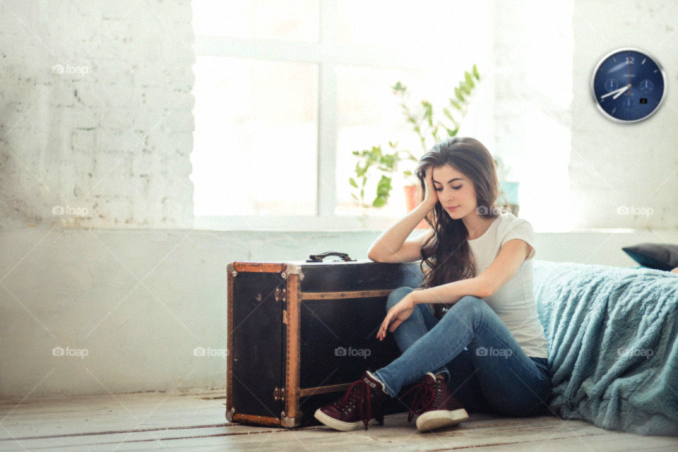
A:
7:41
